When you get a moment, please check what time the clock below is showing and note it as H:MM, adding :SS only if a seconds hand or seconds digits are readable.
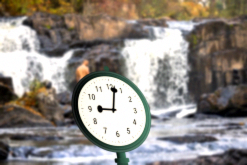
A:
9:02
